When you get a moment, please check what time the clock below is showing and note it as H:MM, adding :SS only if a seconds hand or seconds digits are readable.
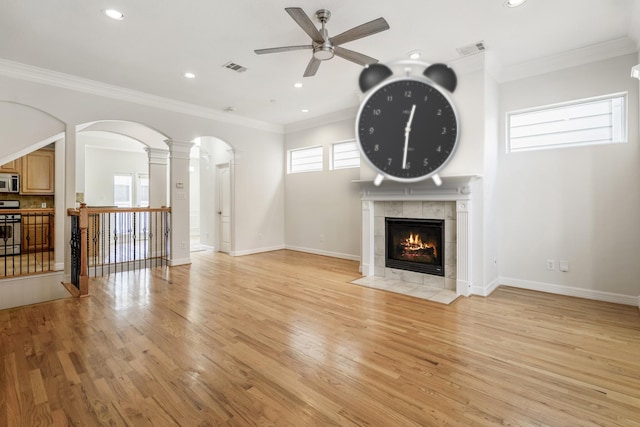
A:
12:31
